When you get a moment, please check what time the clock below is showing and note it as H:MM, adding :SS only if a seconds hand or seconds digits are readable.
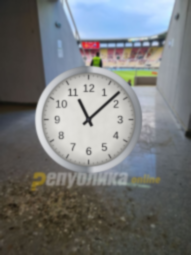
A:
11:08
